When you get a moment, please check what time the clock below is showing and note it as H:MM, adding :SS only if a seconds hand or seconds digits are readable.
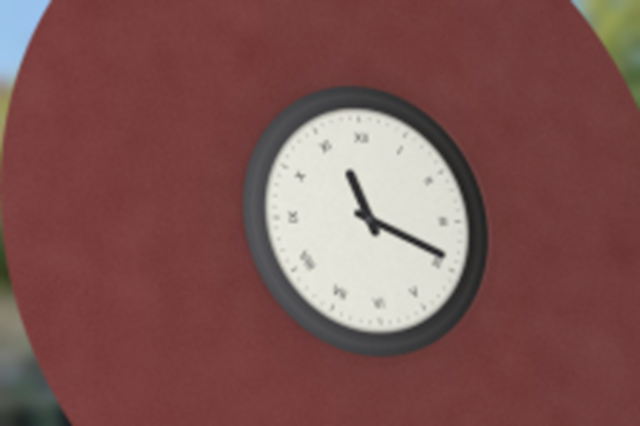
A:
11:19
